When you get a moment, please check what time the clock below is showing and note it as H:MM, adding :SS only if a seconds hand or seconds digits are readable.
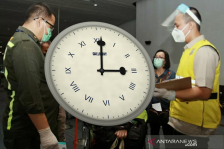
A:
3:01
